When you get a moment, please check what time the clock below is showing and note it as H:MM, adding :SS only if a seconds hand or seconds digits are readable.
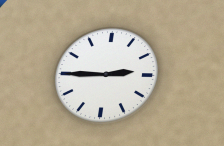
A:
2:45
